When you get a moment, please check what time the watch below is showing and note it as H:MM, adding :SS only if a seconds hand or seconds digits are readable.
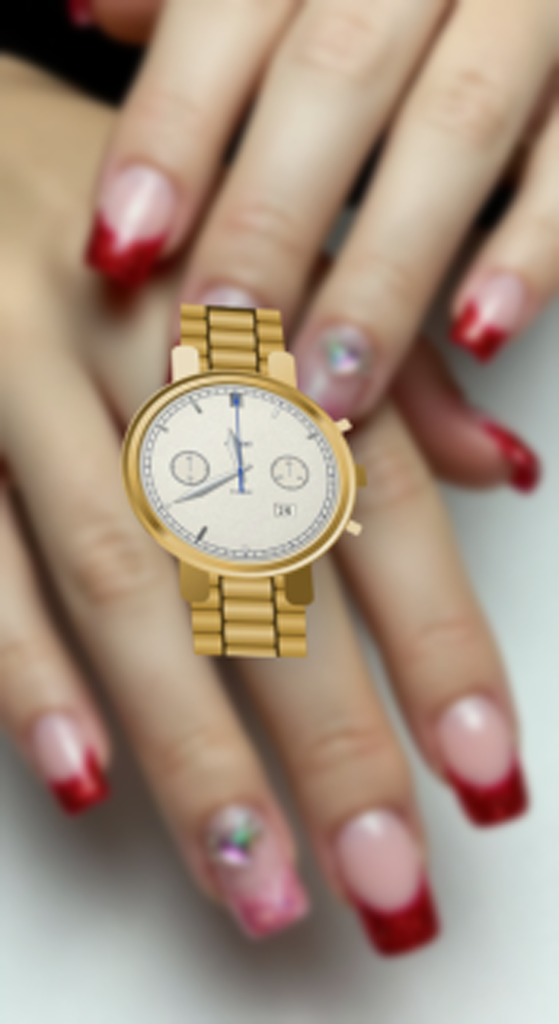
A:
11:40
